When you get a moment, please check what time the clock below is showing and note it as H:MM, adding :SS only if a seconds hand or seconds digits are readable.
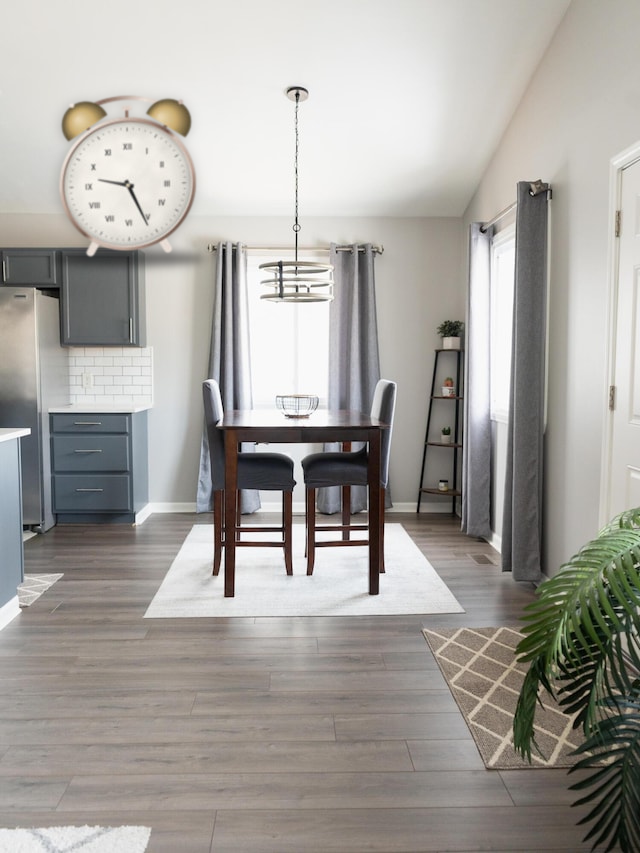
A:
9:26
